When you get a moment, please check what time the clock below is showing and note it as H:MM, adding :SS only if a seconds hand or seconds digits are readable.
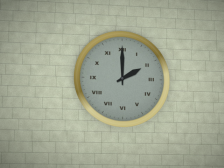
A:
2:00
